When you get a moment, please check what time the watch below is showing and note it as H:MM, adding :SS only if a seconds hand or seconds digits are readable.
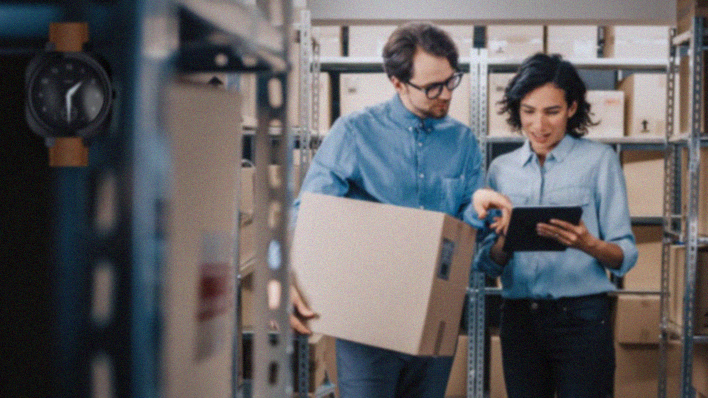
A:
1:30
